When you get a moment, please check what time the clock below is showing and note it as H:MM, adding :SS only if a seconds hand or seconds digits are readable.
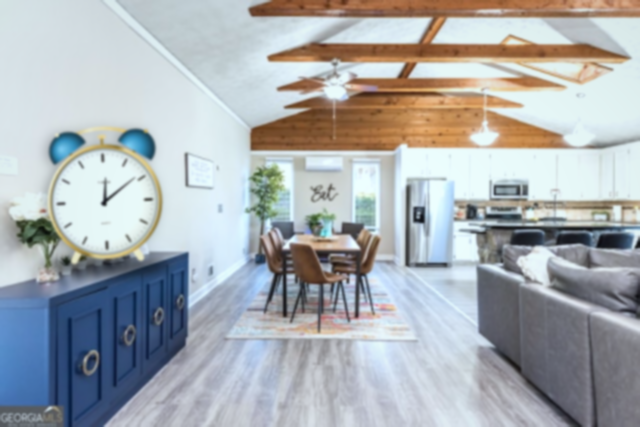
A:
12:09
